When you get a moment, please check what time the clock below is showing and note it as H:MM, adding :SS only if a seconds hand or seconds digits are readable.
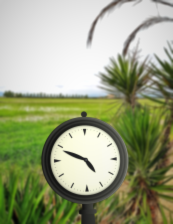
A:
4:49
